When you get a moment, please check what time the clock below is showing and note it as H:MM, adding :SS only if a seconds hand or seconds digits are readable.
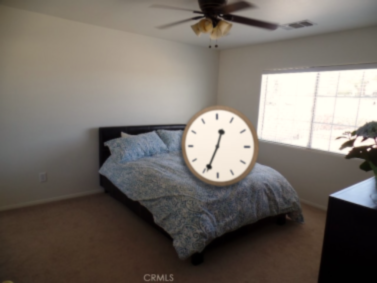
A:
12:34
